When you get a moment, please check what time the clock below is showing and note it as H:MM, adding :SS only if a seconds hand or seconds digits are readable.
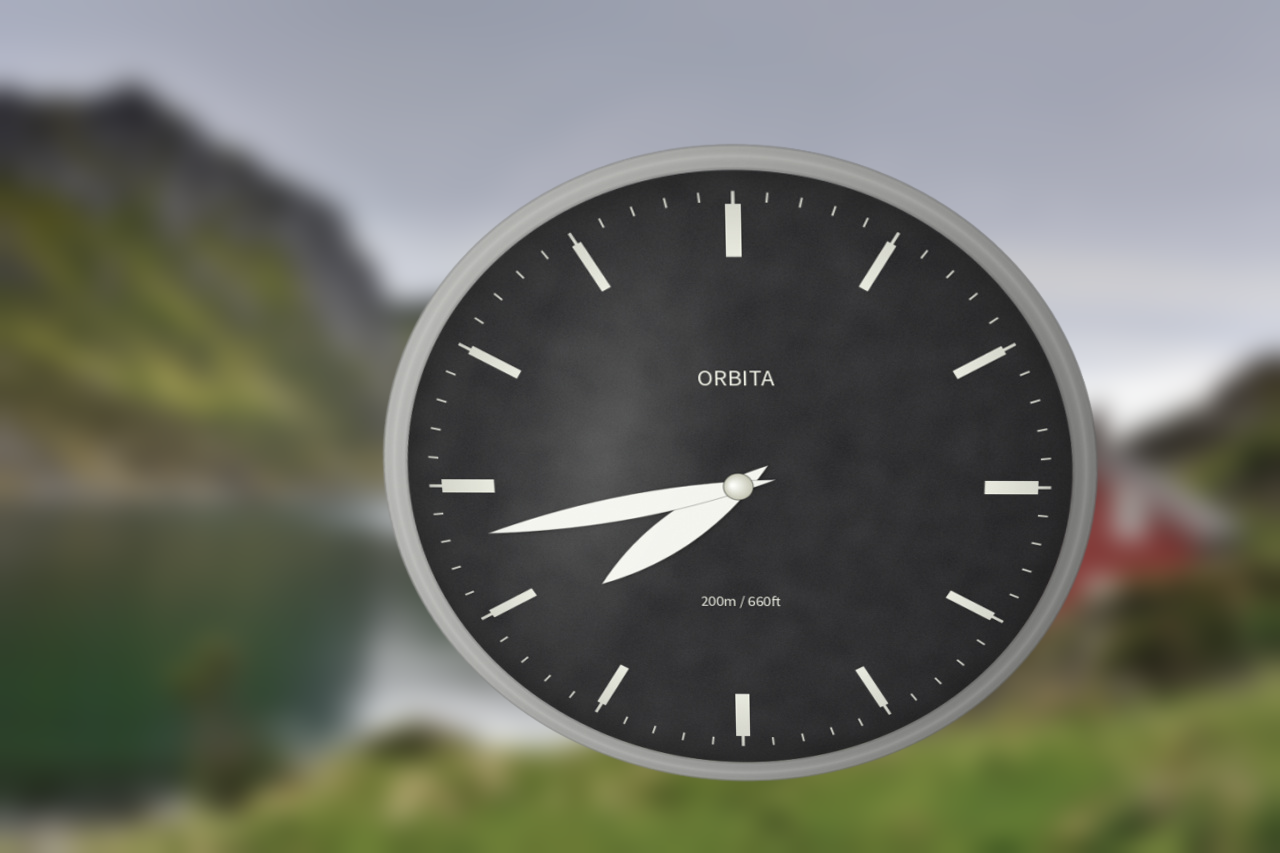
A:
7:43
